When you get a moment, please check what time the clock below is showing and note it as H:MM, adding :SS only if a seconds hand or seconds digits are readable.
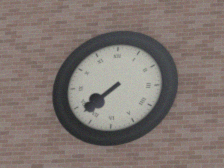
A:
7:38
